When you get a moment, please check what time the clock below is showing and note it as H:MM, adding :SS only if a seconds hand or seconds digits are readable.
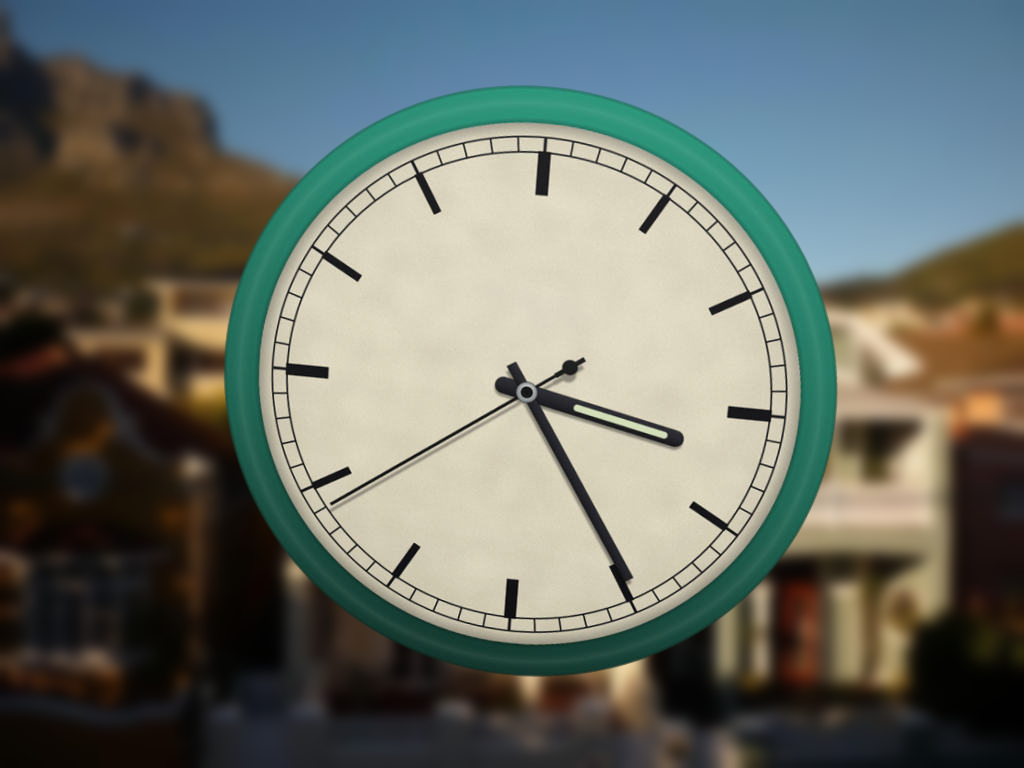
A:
3:24:39
